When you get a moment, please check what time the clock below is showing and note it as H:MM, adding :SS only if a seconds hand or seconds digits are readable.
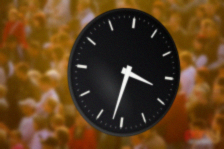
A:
3:32
